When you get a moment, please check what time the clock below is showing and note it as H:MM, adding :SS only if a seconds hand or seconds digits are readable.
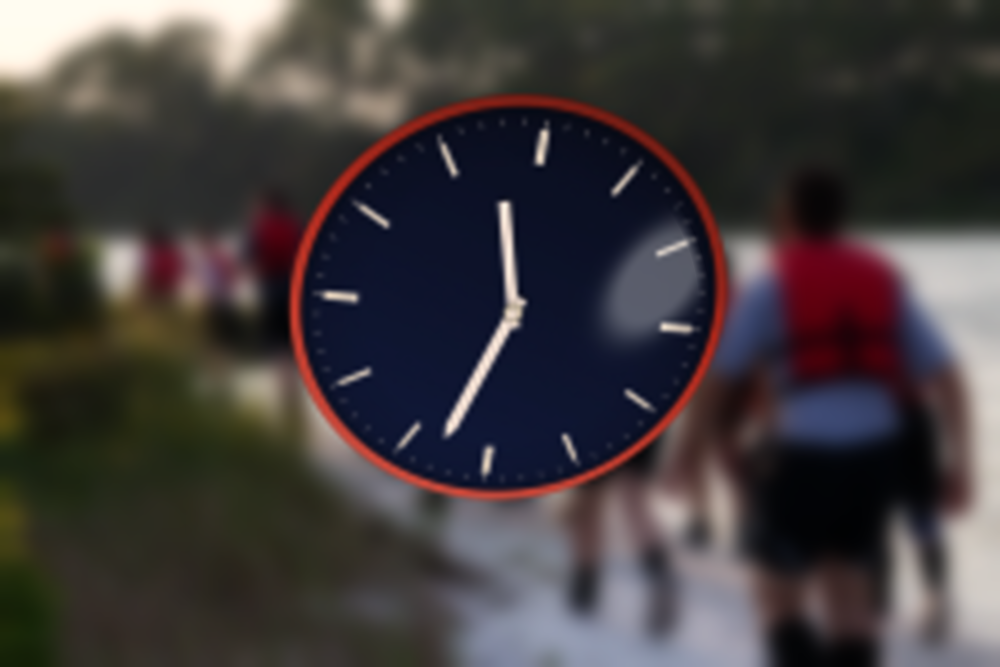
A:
11:33
